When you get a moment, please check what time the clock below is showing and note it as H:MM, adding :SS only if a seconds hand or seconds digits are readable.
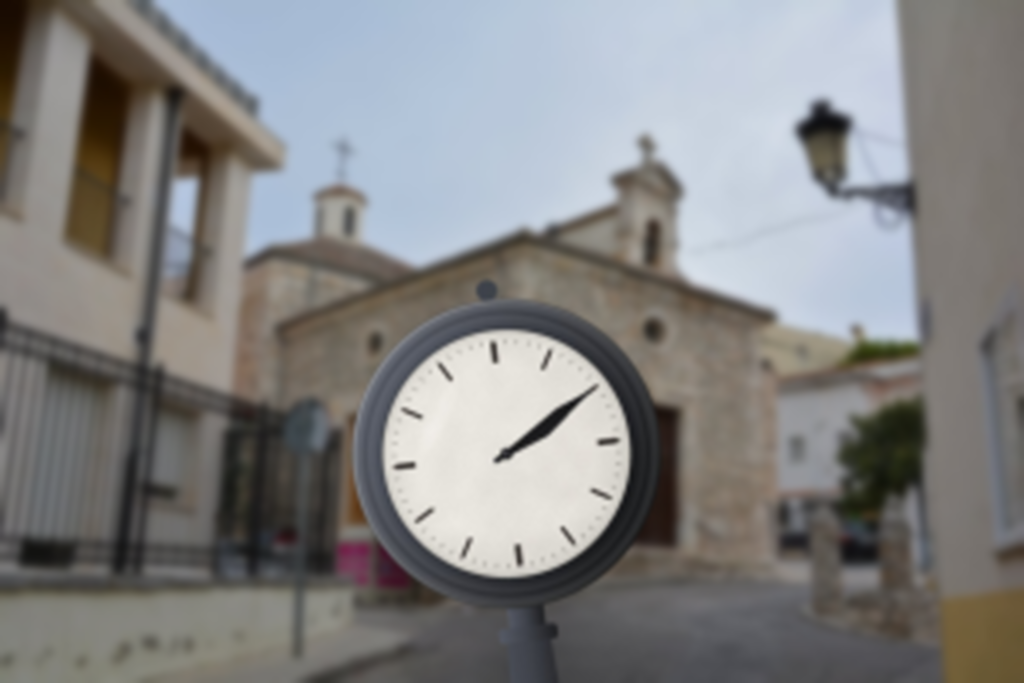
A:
2:10
